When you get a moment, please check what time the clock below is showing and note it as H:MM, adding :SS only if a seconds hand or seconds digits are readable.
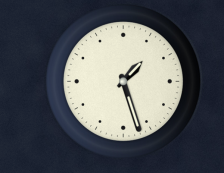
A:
1:27
